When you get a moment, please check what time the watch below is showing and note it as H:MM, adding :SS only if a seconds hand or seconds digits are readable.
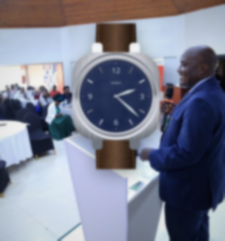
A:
2:22
